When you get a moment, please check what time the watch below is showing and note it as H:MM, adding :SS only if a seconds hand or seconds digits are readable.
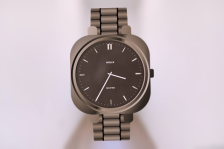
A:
3:35
